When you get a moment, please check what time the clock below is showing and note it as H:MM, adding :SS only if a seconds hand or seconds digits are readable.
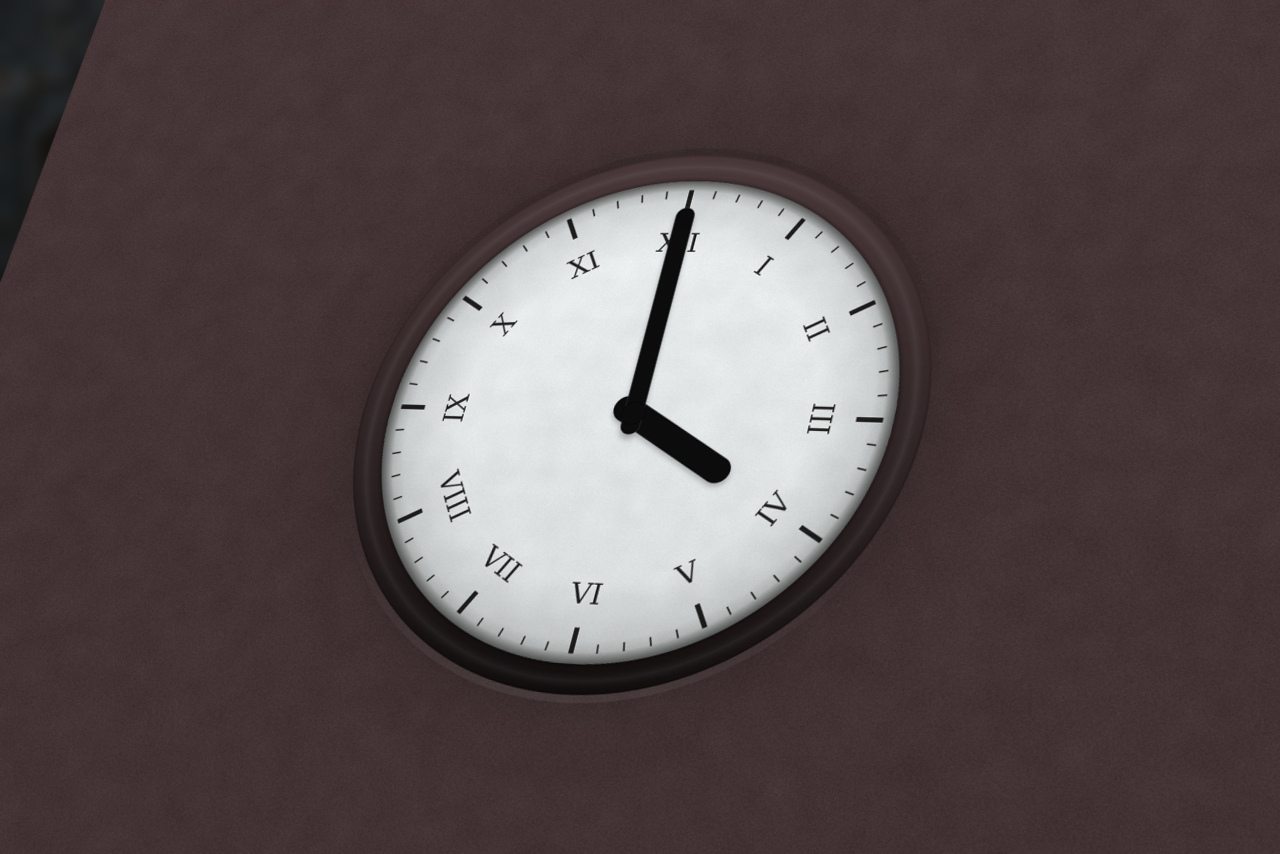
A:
4:00
